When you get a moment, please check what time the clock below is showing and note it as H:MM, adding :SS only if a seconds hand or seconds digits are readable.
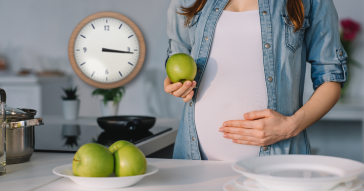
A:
3:16
